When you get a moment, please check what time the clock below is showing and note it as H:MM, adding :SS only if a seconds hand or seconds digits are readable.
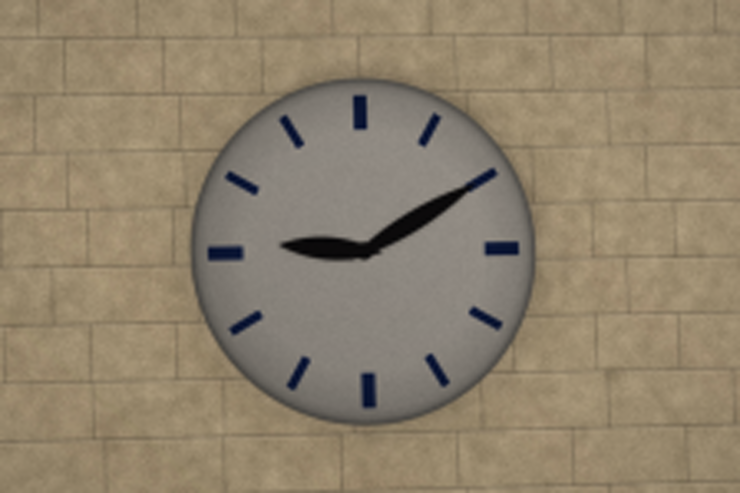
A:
9:10
